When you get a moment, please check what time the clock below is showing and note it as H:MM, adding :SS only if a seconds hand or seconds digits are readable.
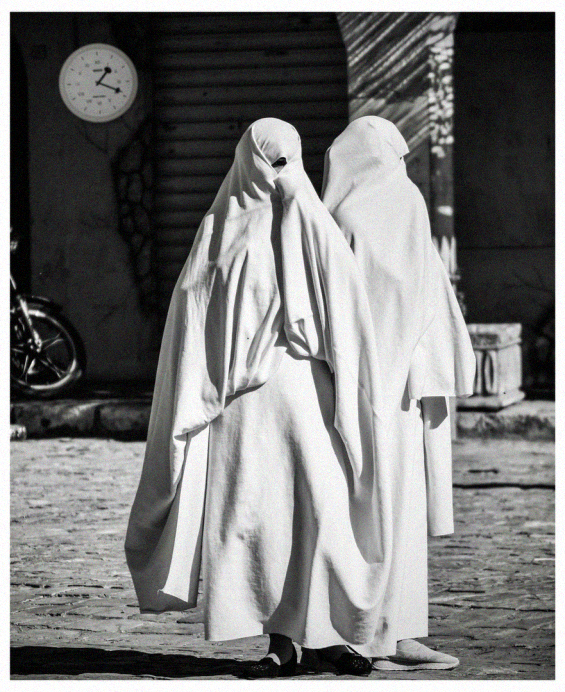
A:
1:19
